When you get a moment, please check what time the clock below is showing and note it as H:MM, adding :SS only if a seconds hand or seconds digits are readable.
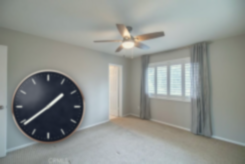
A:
1:39
